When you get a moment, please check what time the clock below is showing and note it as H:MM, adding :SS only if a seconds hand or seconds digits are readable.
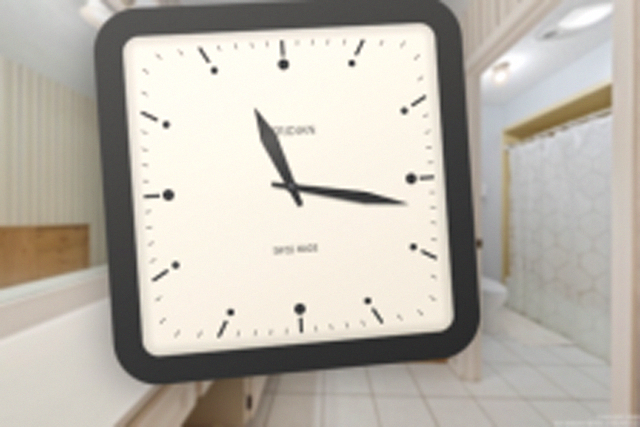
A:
11:17
